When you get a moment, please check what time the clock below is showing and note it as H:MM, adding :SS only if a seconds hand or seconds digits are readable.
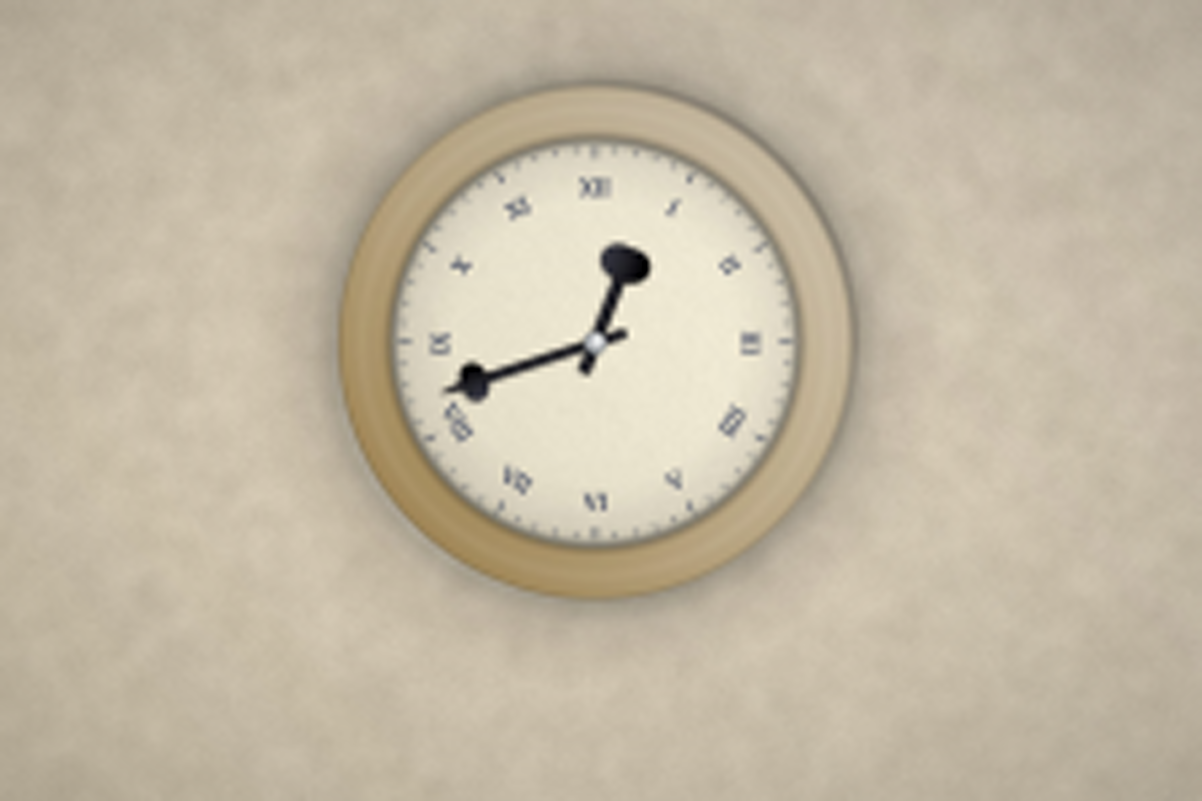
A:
12:42
